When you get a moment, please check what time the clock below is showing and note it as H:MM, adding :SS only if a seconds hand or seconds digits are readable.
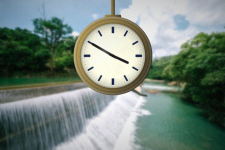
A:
3:50
